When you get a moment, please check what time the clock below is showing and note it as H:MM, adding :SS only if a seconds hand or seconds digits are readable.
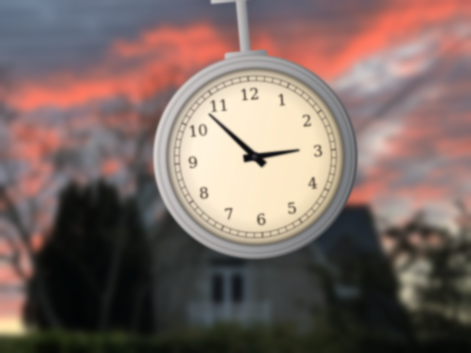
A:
2:53
